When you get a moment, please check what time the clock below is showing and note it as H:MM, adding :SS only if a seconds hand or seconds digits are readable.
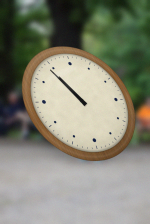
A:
10:54
